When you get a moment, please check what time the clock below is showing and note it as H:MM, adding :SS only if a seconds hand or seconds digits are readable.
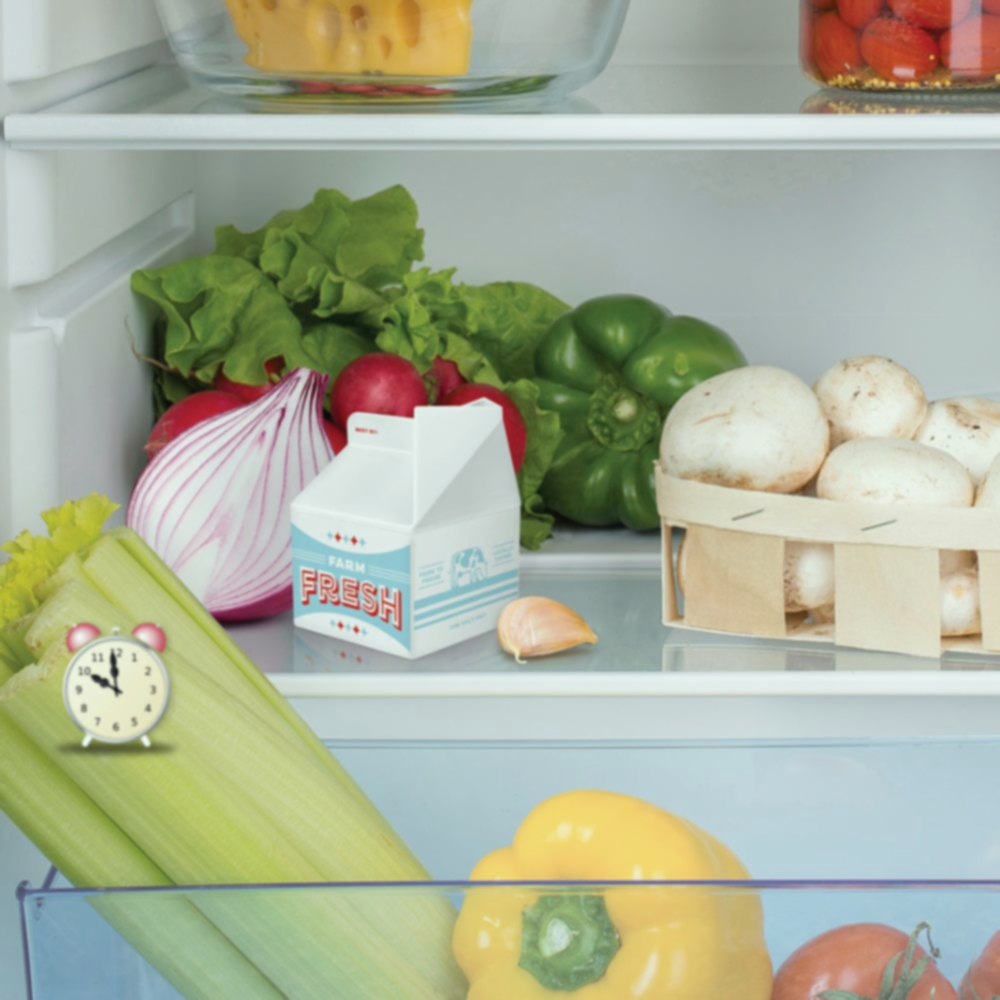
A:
9:59
